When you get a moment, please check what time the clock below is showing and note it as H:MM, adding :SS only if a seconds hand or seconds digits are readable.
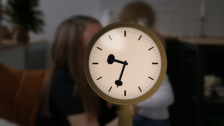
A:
9:33
